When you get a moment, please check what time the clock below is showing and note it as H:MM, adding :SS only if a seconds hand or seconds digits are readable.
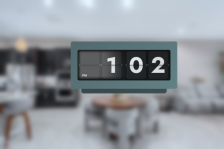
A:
1:02
